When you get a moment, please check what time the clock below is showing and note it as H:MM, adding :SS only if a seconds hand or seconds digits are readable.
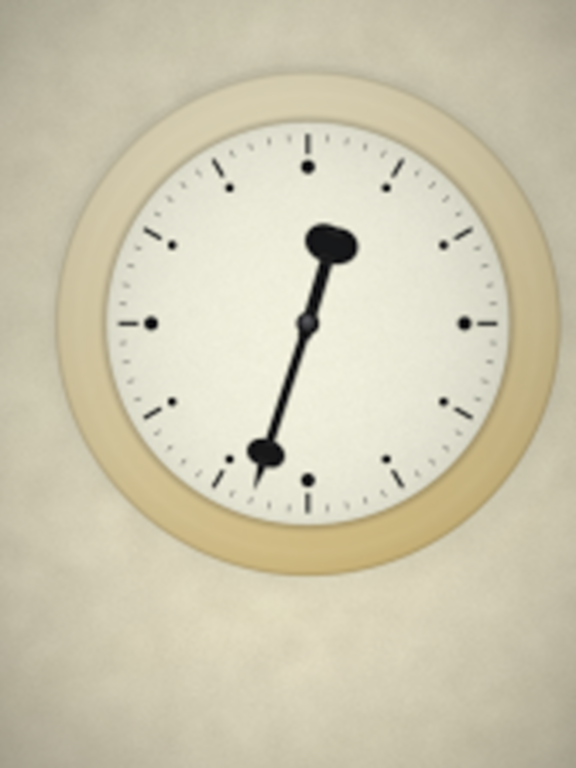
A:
12:33
